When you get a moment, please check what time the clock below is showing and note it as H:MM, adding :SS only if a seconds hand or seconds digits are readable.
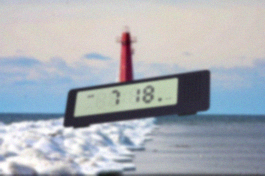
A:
7:18
